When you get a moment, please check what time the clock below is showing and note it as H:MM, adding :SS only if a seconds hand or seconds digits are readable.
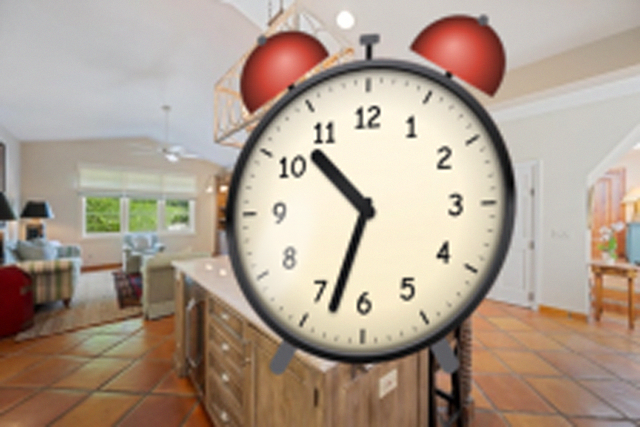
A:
10:33
